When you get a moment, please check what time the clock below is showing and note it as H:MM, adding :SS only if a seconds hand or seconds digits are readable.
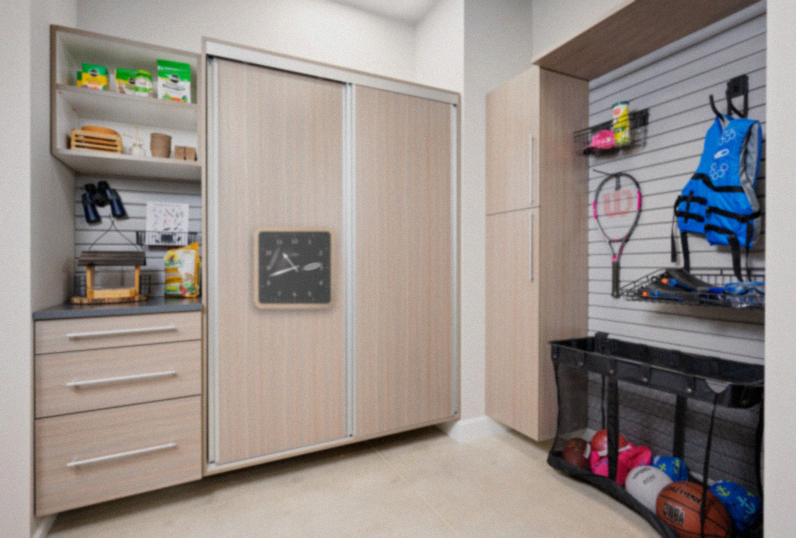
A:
10:42
